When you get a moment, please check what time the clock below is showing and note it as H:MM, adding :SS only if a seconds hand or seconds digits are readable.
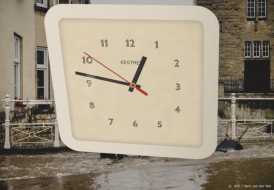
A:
12:46:51
